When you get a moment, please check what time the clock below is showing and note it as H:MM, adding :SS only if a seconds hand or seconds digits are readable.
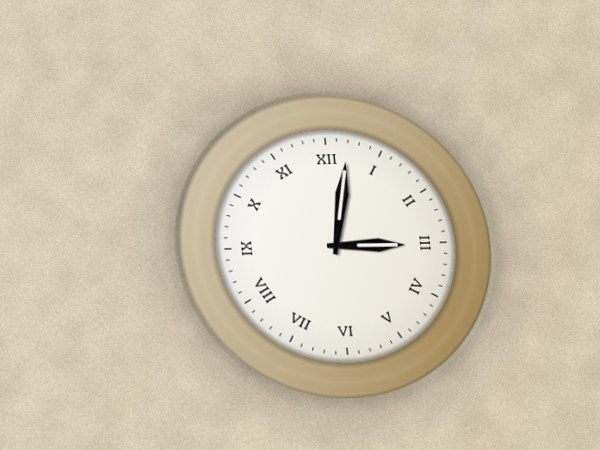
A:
3:02
